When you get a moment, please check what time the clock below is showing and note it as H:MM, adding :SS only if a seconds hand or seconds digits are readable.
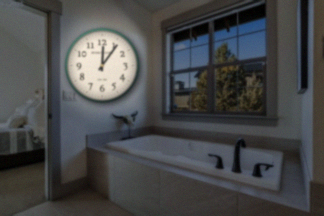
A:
12:06
